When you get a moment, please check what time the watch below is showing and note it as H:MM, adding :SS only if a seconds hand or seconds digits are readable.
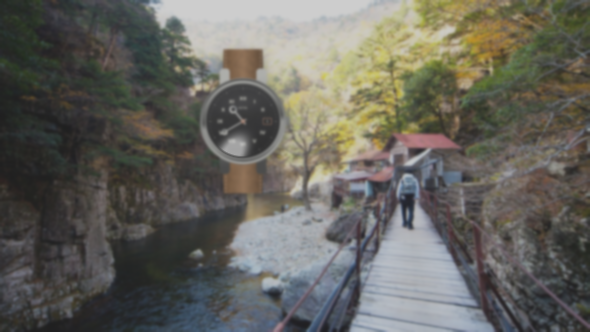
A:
10:40
